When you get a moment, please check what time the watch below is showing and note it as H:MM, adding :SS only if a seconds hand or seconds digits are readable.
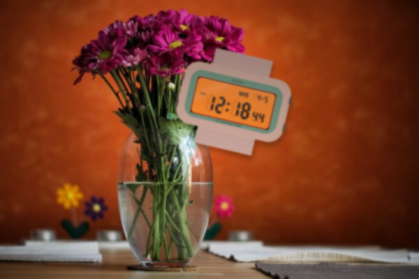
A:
12:18:44
